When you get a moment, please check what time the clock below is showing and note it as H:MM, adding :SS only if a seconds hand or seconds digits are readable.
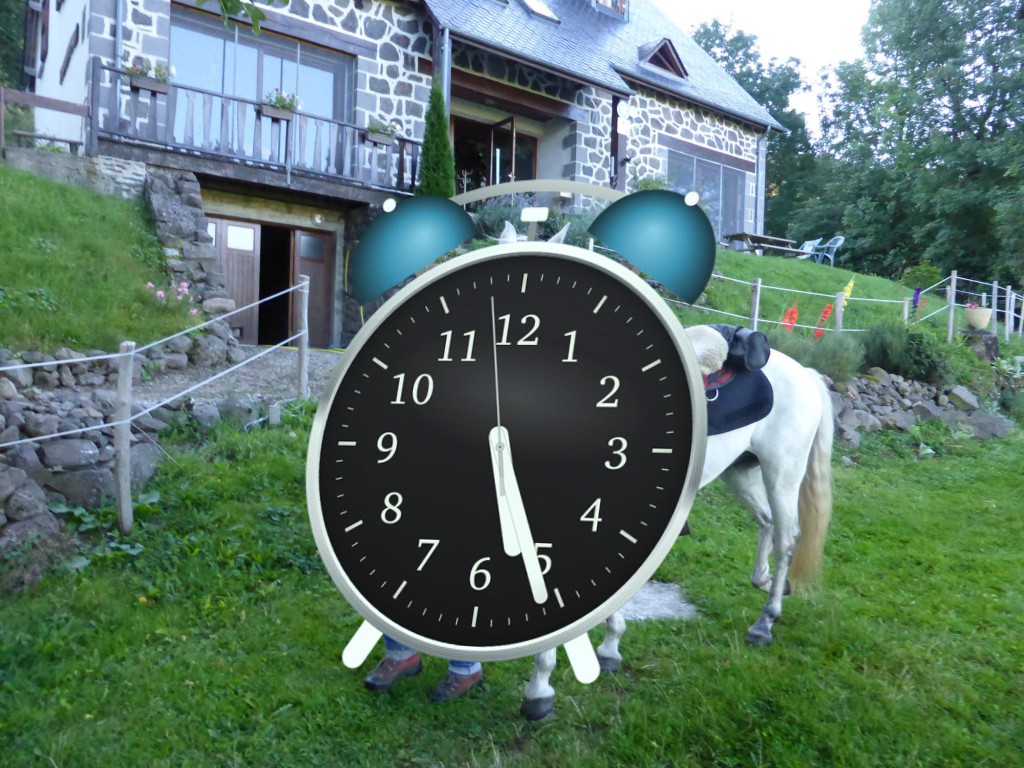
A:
5:25:58
